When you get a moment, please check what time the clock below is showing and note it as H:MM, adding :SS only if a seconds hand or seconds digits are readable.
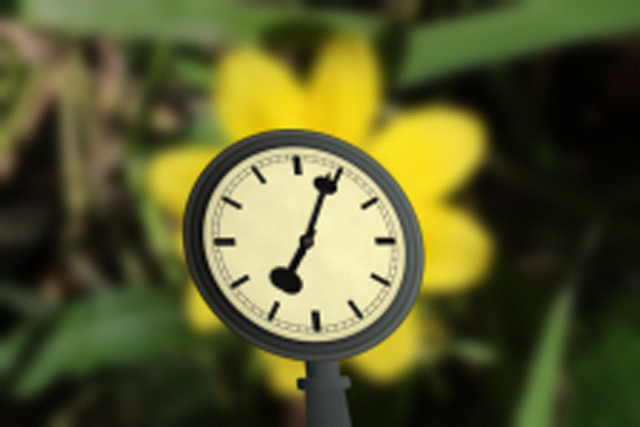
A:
7:04
